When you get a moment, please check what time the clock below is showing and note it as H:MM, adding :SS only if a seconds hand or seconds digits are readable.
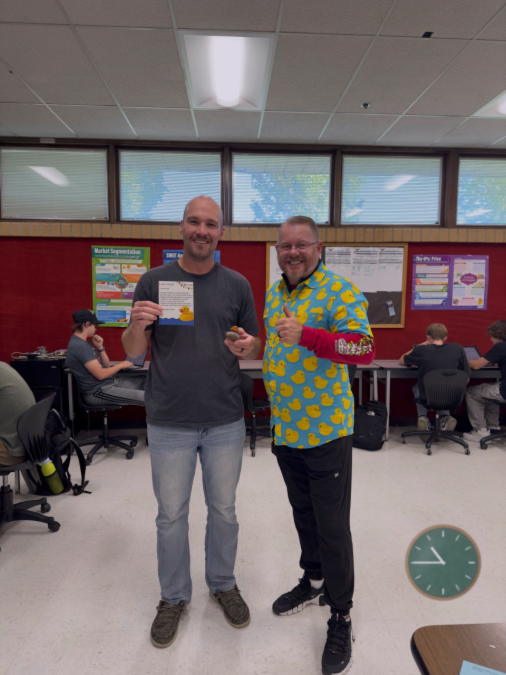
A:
10:45
